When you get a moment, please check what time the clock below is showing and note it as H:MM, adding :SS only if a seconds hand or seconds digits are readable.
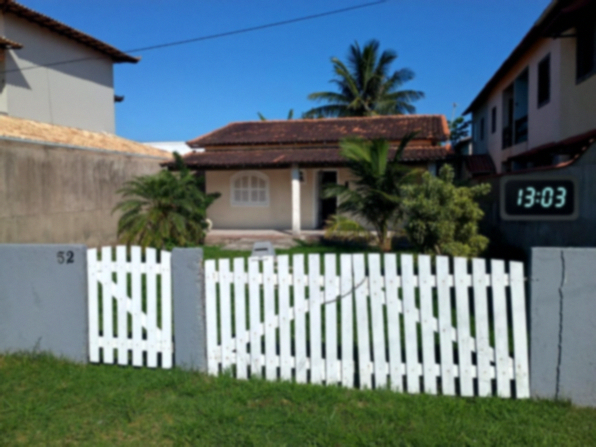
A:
13:03
